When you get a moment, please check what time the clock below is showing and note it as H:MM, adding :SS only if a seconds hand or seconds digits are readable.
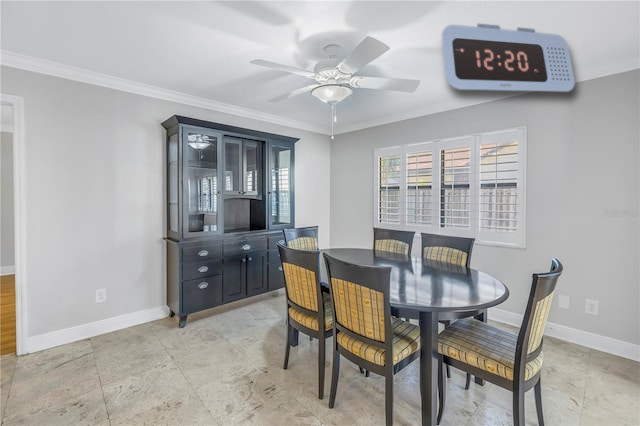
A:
12:20
